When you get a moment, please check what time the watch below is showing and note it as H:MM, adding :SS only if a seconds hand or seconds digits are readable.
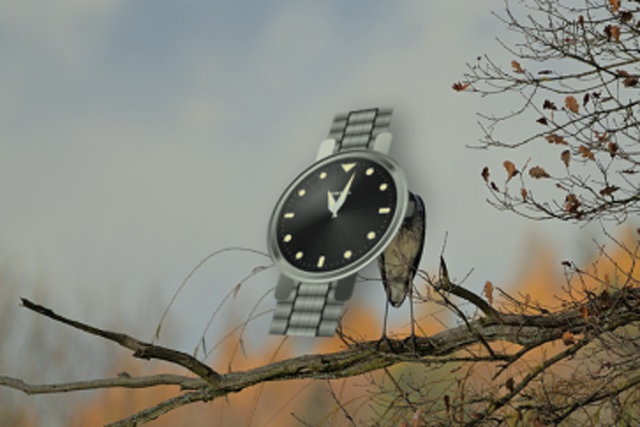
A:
11:02
